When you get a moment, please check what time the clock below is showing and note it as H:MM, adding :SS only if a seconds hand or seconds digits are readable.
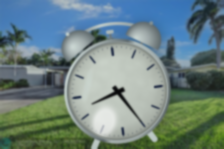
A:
8:25
